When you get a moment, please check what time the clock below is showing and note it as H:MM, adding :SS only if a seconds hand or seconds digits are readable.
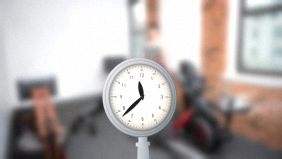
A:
11:38
